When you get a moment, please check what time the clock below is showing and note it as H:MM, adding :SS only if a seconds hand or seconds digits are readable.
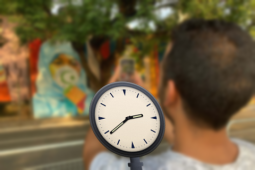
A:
2:39
